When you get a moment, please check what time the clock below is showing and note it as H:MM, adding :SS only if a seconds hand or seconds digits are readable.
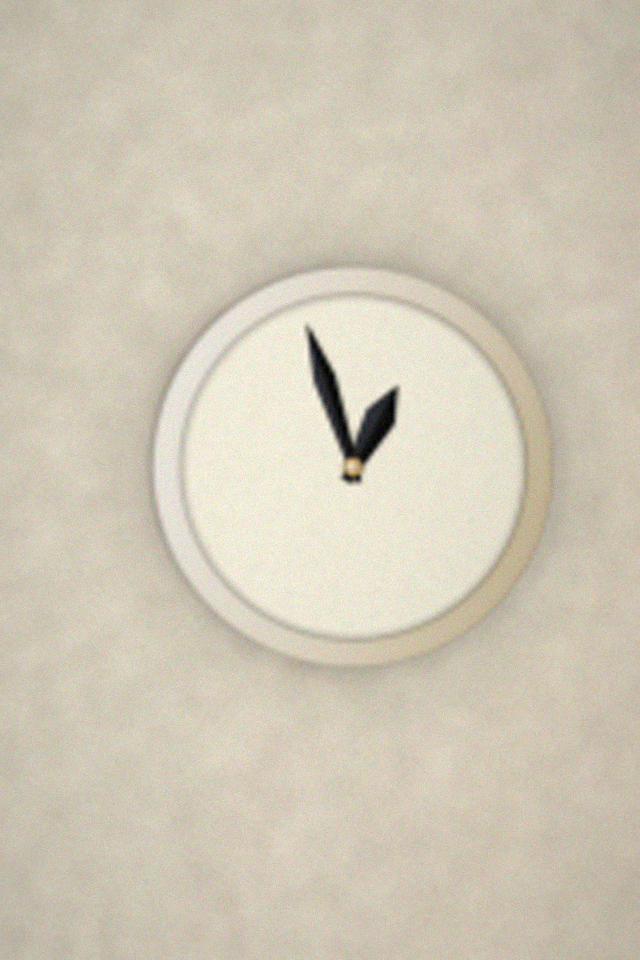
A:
12:57
